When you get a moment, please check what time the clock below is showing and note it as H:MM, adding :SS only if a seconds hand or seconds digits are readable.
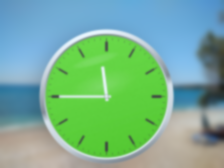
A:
11:45
